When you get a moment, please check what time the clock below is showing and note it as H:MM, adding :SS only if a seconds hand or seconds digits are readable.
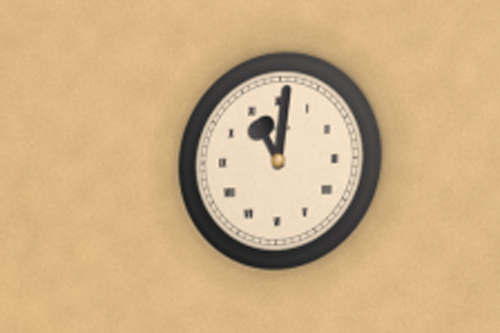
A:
11:01
